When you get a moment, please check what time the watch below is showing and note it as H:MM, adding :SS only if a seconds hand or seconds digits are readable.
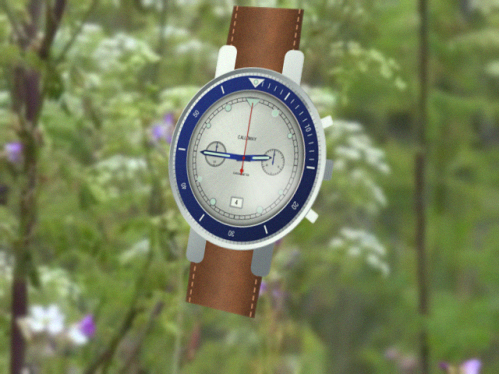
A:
2:45
